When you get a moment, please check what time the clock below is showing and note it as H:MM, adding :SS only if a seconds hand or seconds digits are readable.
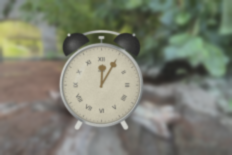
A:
12:05
